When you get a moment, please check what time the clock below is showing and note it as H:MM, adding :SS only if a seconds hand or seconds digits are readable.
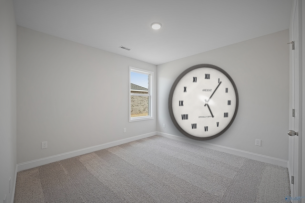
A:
5:06
